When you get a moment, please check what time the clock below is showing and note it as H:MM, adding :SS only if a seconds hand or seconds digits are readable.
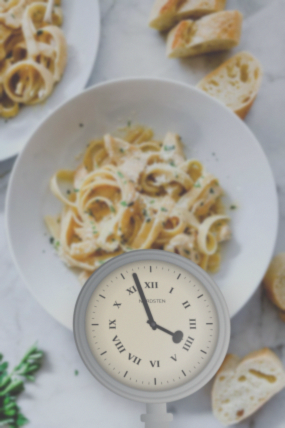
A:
3:57
